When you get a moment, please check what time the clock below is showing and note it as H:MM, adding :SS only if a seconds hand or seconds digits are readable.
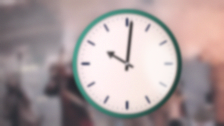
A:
10:01
